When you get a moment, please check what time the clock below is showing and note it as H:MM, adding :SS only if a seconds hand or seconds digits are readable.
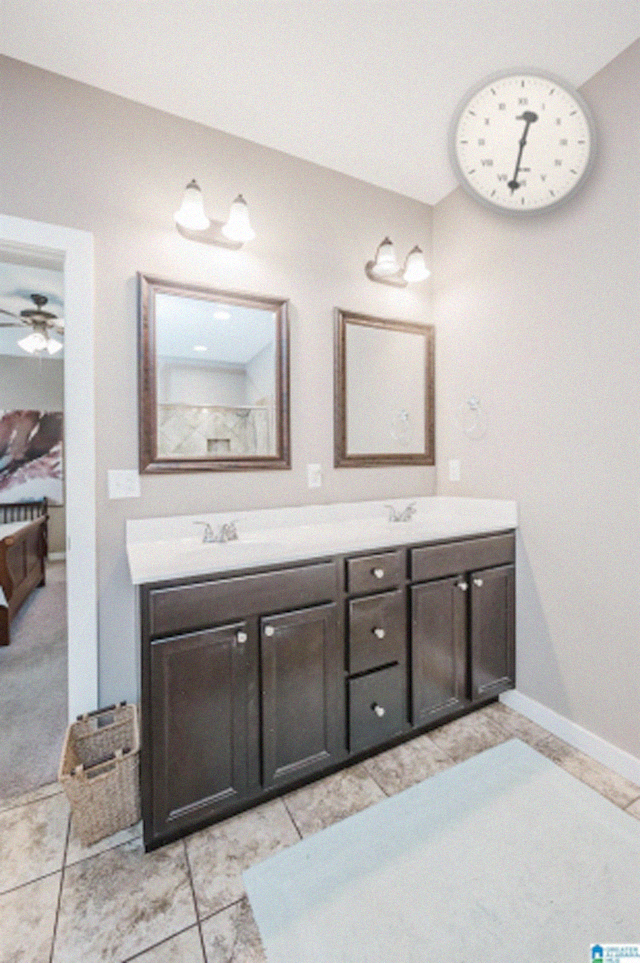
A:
12:32
